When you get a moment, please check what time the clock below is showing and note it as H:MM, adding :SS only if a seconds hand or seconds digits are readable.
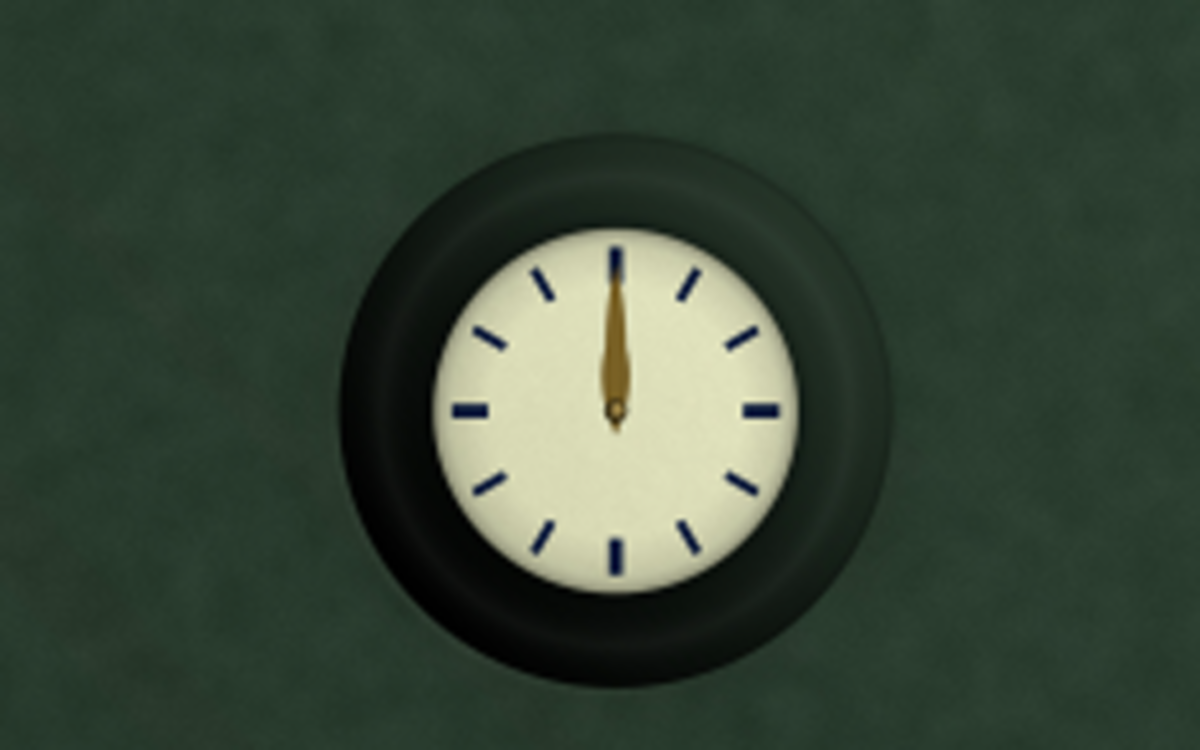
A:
12:00
